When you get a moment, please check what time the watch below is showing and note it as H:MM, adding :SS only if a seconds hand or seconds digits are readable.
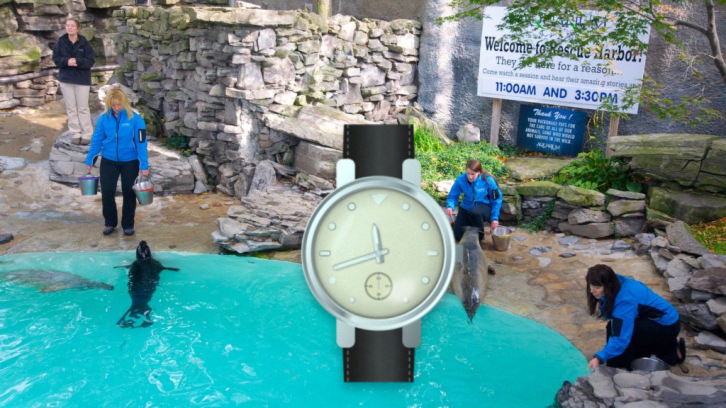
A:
11:42
